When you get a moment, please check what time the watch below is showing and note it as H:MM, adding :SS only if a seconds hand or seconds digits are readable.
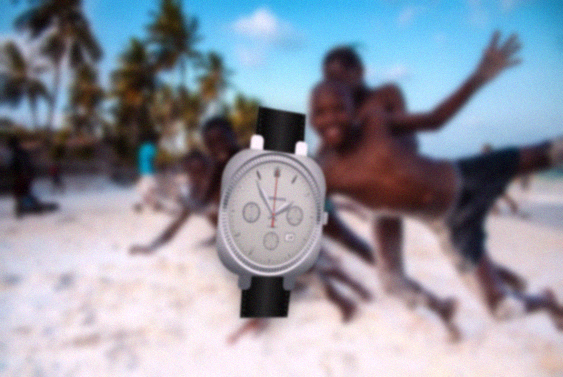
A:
1:54
